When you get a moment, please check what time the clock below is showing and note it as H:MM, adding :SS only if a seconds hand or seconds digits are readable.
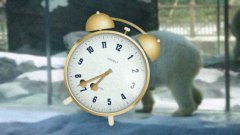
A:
6:37
